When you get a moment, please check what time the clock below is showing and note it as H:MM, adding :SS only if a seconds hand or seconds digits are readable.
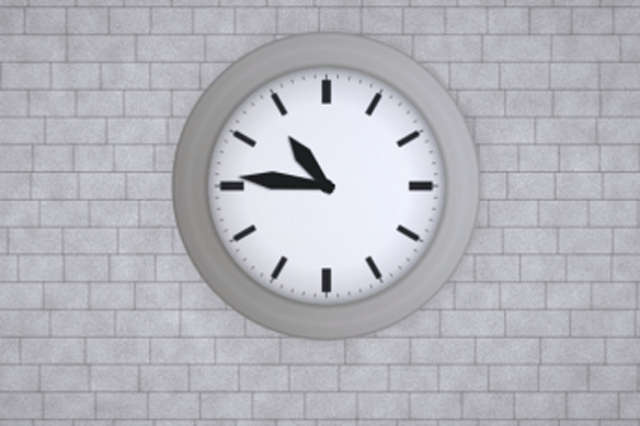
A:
10:46
